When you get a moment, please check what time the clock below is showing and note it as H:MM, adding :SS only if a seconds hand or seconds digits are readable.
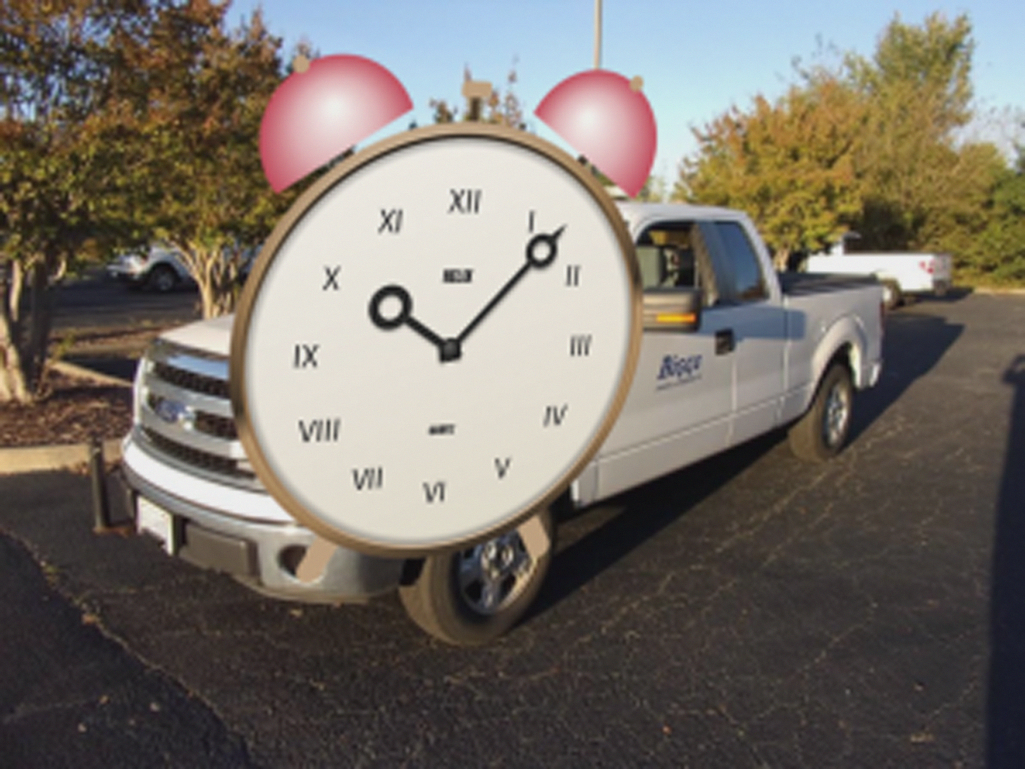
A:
10:07
